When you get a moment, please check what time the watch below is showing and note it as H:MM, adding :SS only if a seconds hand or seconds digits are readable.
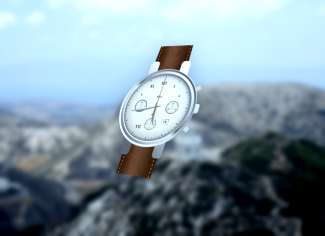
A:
5:43
